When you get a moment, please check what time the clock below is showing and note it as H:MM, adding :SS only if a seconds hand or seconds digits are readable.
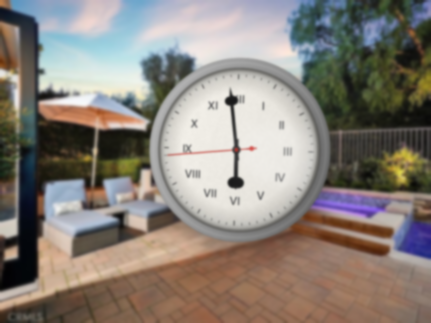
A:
5:58:44
